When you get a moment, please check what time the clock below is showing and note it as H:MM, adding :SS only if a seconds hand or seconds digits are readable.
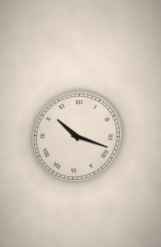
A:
10:18
